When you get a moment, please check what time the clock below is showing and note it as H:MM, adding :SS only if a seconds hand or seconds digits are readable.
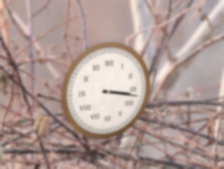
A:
3:17
